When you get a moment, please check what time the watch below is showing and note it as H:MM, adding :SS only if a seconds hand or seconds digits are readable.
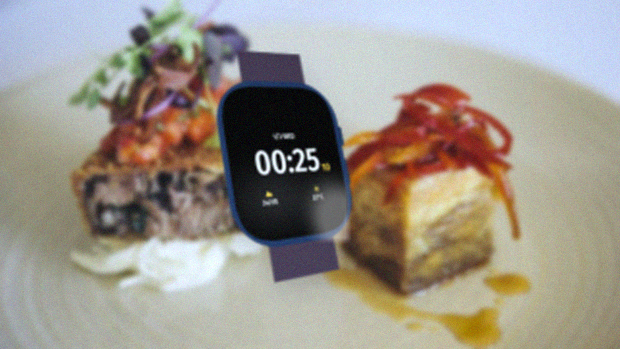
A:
0:25
